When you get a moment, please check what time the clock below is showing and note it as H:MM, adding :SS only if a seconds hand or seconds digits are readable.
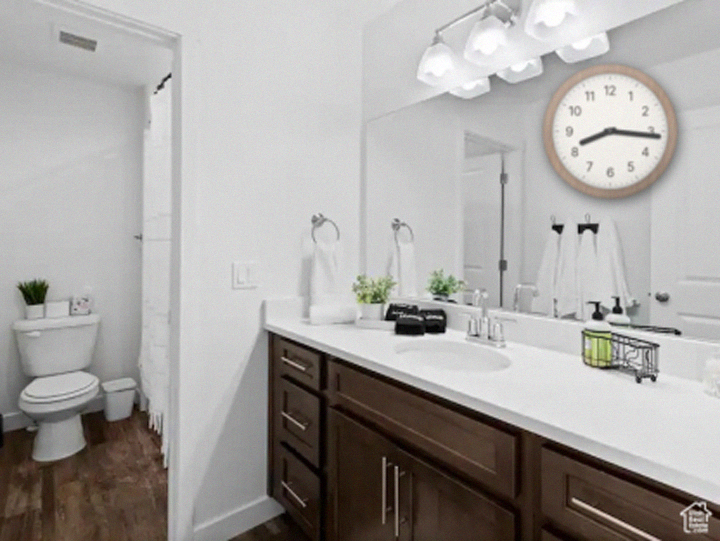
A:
8:16
